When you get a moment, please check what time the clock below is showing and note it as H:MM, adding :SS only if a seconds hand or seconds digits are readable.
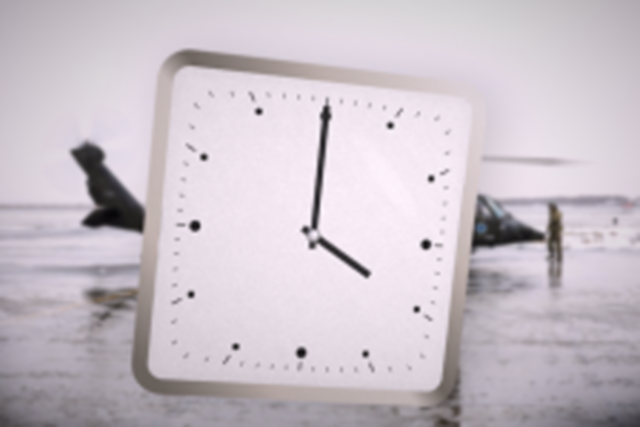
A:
4:00
